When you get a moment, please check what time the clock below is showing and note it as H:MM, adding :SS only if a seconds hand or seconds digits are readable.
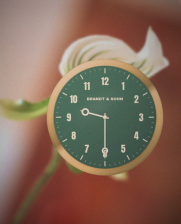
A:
9:30
